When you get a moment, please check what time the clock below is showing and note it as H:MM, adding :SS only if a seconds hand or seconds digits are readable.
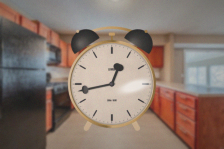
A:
12:43
